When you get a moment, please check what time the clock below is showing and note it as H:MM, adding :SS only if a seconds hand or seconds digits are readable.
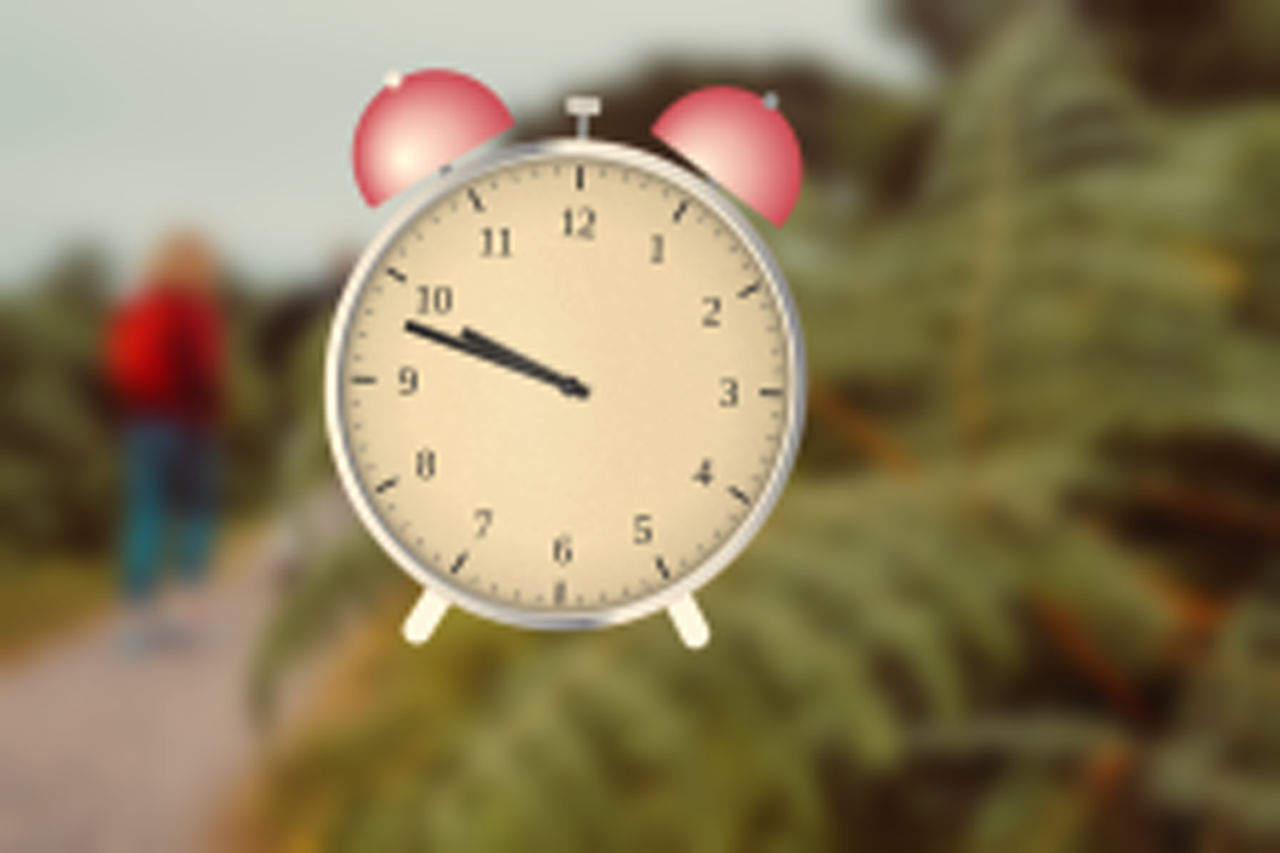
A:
9:48
